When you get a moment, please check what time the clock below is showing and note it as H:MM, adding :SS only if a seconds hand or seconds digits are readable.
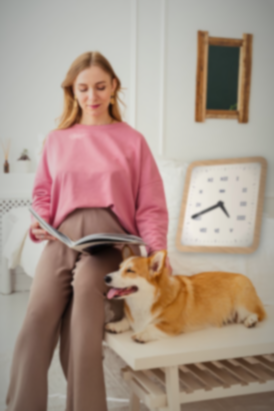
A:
4:41
